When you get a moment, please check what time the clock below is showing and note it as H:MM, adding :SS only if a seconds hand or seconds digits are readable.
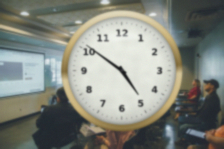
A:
4:51
